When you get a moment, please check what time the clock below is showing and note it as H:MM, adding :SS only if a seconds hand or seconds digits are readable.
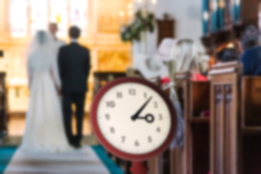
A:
3:07
